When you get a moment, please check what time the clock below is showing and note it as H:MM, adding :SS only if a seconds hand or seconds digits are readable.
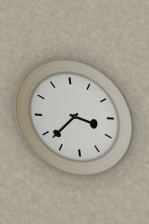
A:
3:38
